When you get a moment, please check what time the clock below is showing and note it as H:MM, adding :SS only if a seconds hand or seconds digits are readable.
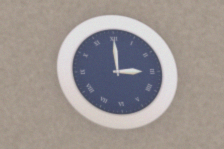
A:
3:00
